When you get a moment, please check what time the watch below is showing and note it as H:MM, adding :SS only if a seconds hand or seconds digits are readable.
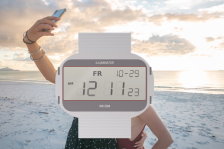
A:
12:11:23
